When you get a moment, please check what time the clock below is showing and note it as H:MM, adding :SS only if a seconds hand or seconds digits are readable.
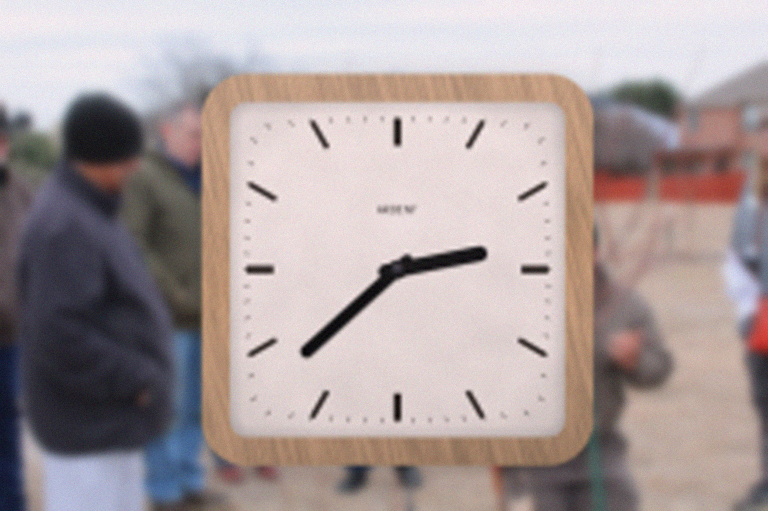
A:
2:38
